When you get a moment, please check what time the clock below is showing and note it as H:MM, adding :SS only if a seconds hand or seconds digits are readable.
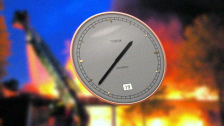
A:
1:38
